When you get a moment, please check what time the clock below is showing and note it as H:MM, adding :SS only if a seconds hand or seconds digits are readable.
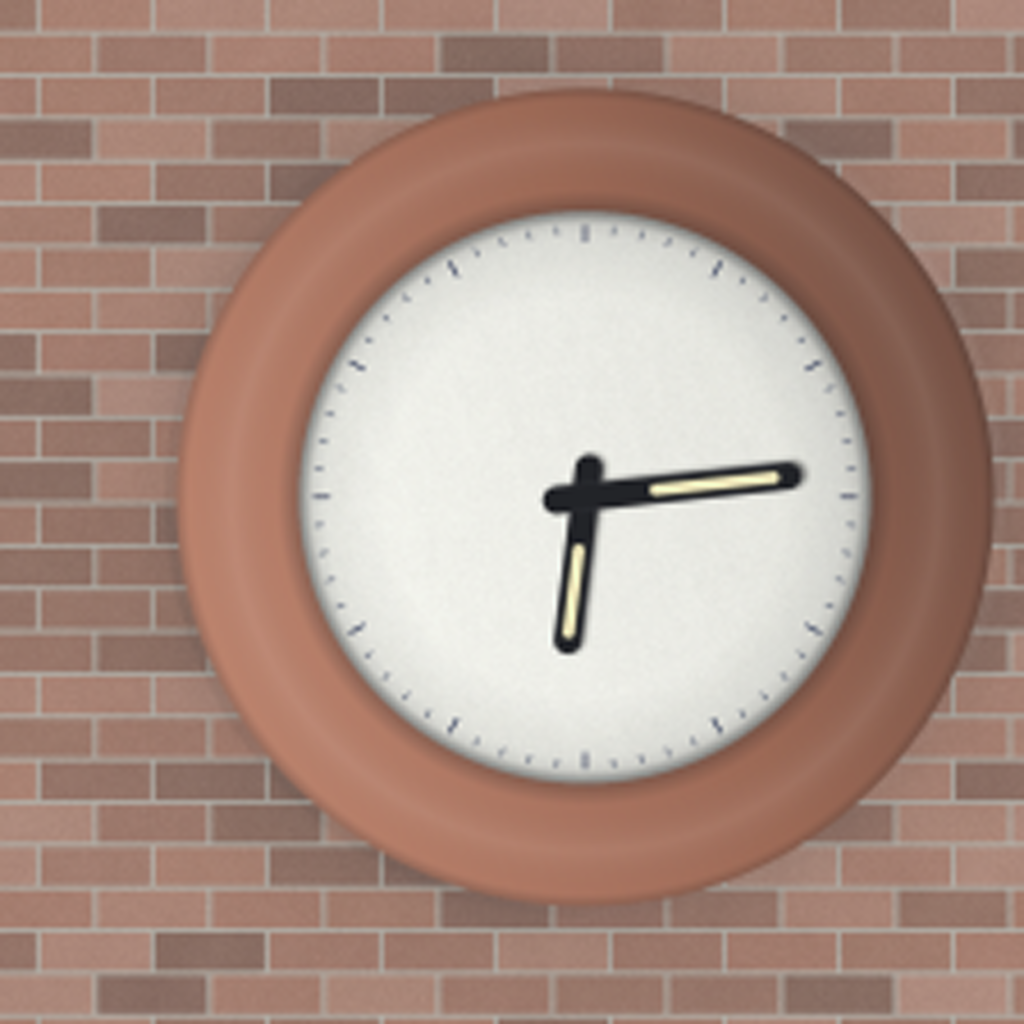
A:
6:14
